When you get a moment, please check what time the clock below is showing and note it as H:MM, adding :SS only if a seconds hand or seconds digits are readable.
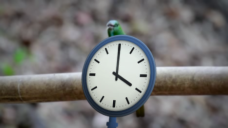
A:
4:00
